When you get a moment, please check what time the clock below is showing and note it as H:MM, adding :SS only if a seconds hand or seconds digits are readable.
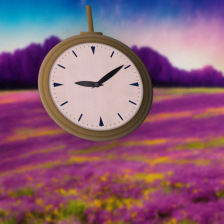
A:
9:09
